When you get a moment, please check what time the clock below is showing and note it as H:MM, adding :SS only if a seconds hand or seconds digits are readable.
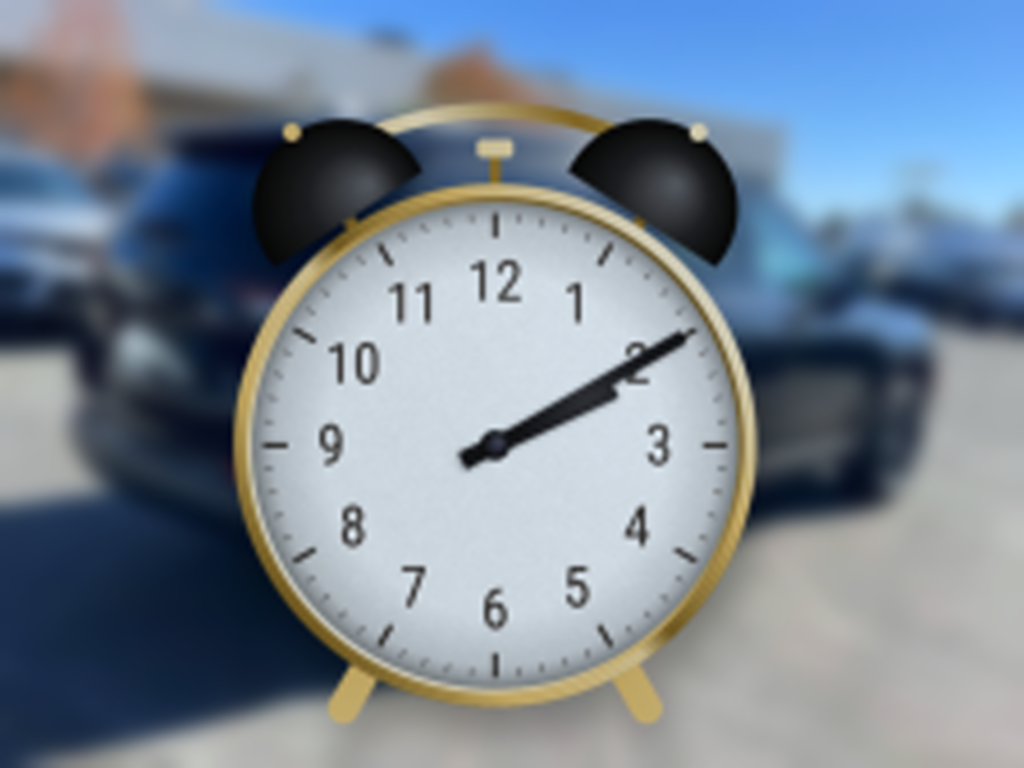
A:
2:10
